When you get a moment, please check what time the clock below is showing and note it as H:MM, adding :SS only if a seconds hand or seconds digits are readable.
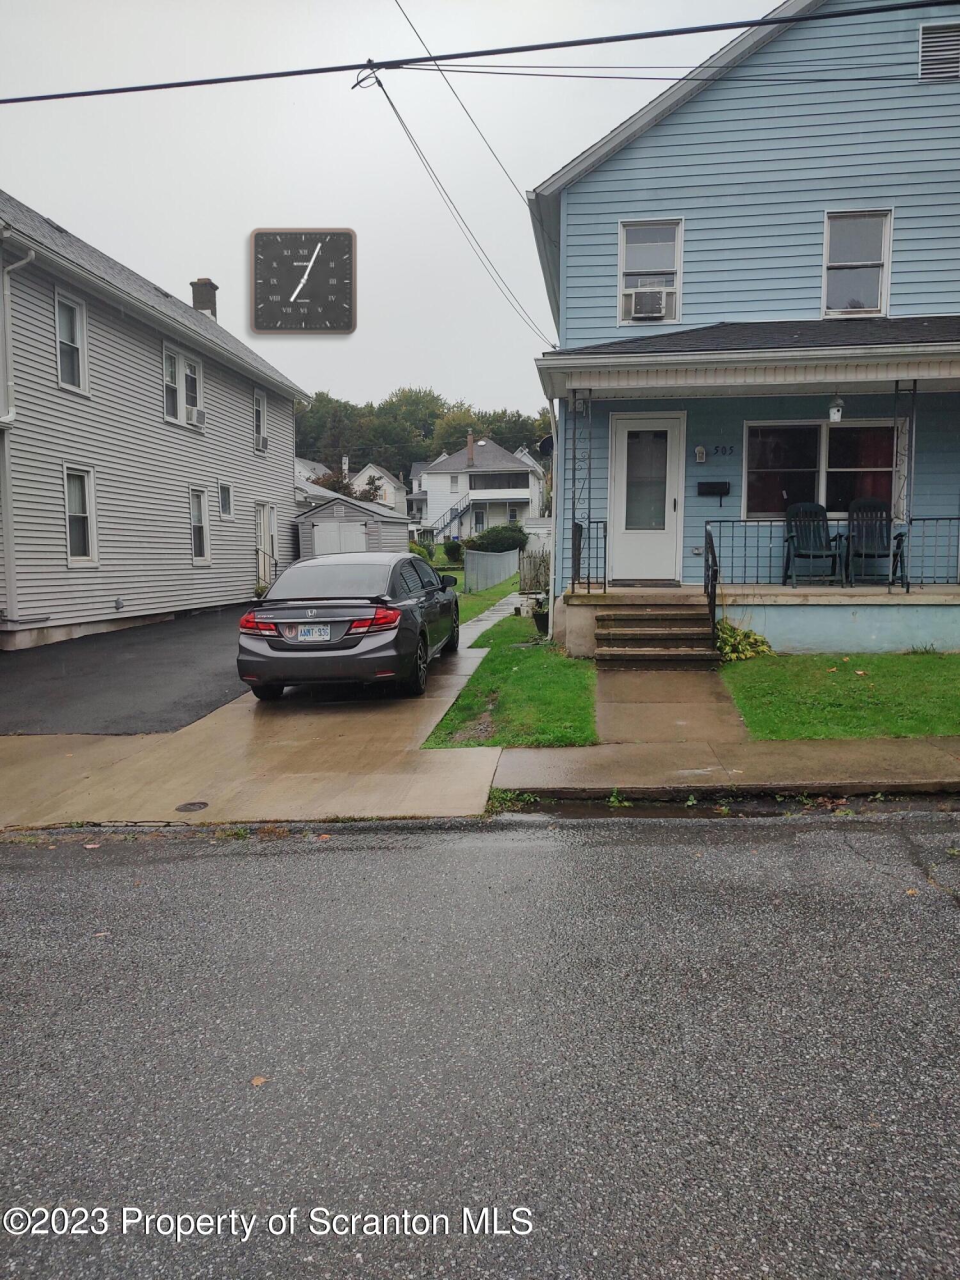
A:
7:04
